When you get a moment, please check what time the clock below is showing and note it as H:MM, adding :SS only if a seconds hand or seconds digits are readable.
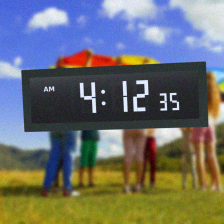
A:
4:12:35
